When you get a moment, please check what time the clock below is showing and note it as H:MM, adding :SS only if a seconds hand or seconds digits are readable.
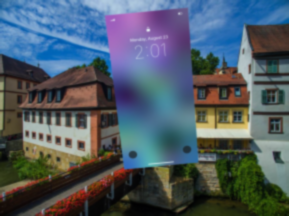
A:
2:01
